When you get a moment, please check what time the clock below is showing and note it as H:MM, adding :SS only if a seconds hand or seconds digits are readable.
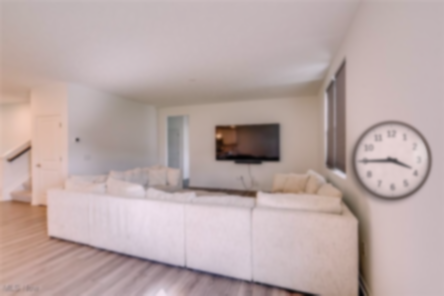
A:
3:45
